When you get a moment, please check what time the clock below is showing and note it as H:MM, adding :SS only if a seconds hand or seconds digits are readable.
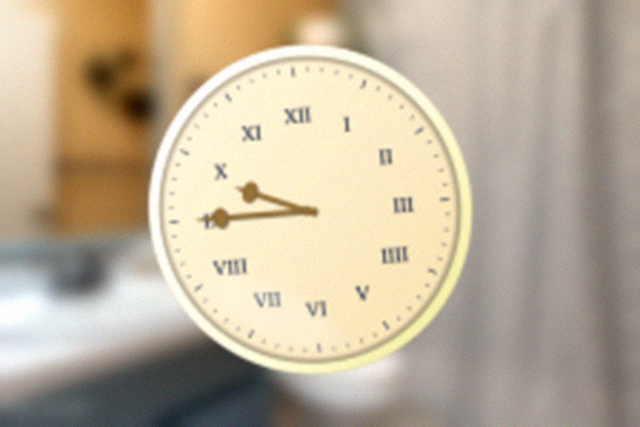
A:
9:45
